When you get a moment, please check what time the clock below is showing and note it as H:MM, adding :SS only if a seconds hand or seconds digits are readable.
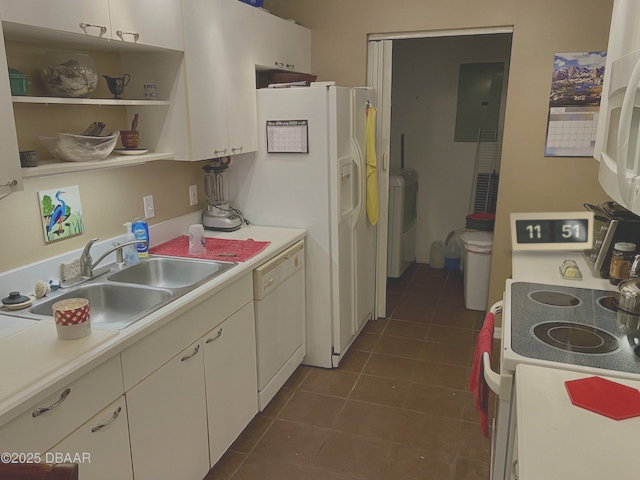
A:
11:51
